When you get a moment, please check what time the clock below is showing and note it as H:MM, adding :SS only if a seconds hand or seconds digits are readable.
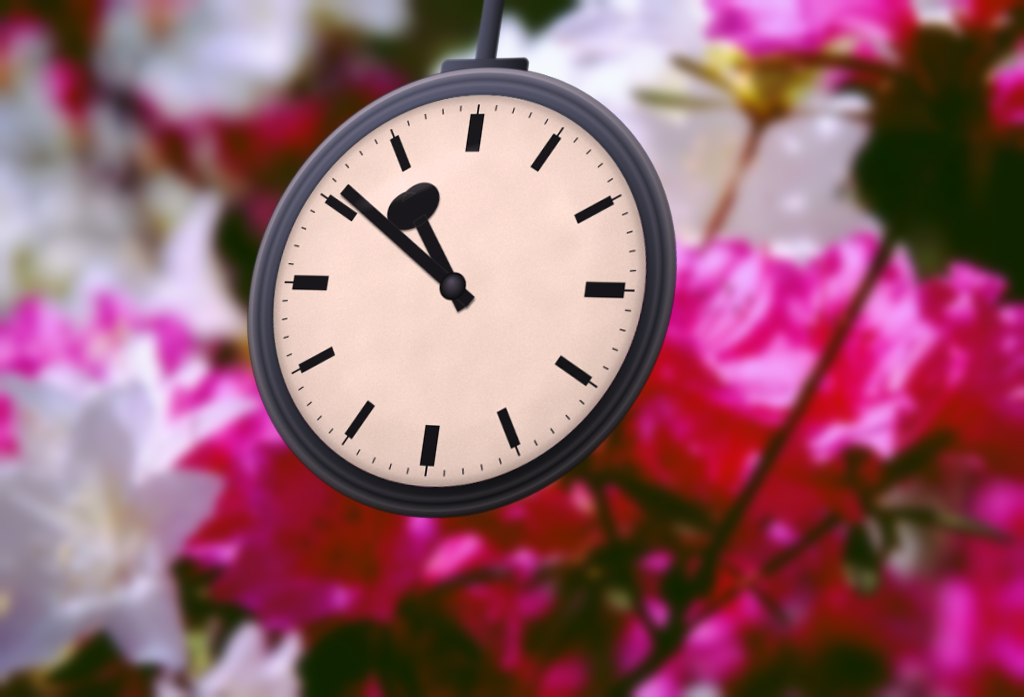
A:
10:51
